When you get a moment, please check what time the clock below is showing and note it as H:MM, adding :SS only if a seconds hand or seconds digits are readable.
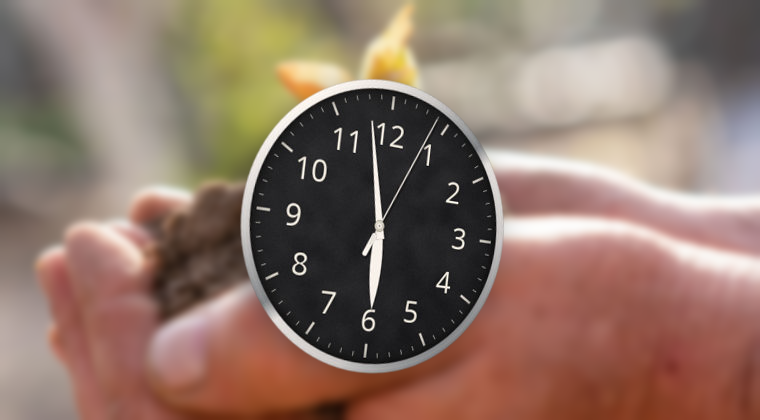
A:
5:58:04
